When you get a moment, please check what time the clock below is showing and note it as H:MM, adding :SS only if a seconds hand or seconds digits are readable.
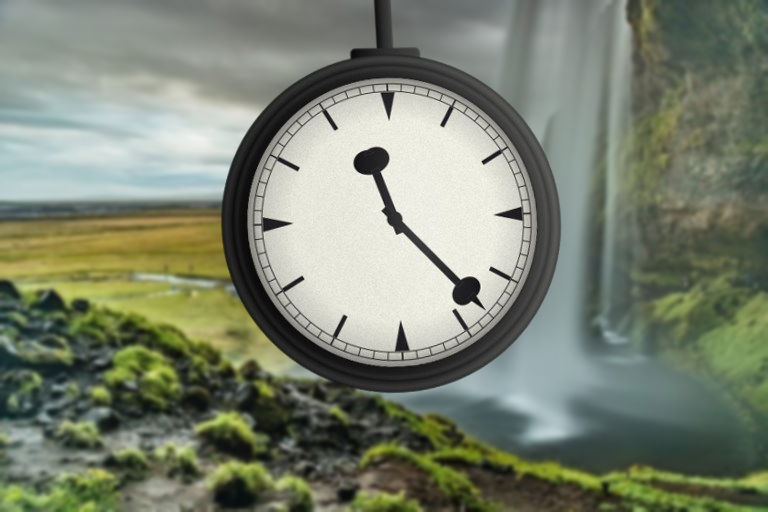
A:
11:23
